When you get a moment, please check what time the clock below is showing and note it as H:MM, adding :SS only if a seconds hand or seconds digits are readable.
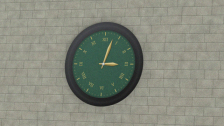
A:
3:03
